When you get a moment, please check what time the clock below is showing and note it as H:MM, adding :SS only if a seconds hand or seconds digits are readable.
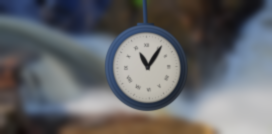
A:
11:06
